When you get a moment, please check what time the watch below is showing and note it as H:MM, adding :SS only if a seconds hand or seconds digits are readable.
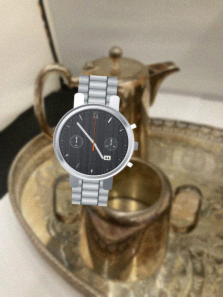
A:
4:53
